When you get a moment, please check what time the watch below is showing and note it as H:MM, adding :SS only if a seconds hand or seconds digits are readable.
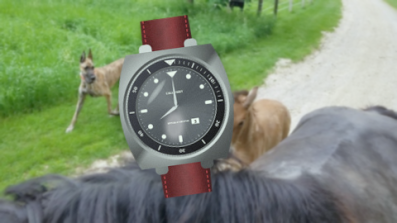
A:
8:00
